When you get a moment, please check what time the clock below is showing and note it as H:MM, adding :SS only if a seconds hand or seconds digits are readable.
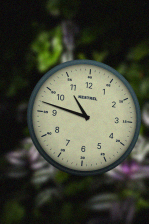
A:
10:47
